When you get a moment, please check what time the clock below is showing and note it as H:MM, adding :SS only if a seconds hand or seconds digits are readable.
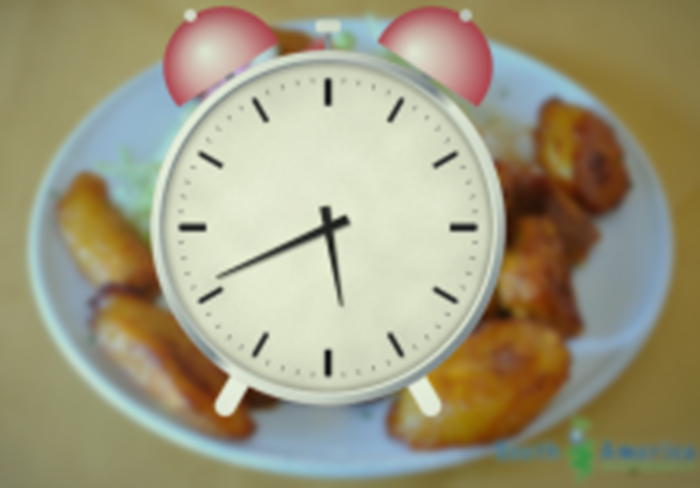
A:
5:41
